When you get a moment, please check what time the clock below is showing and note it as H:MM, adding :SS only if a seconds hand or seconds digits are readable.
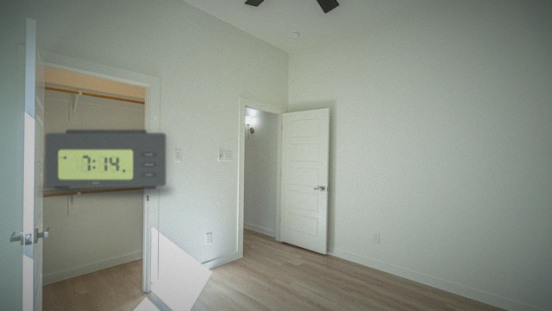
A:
7:14
